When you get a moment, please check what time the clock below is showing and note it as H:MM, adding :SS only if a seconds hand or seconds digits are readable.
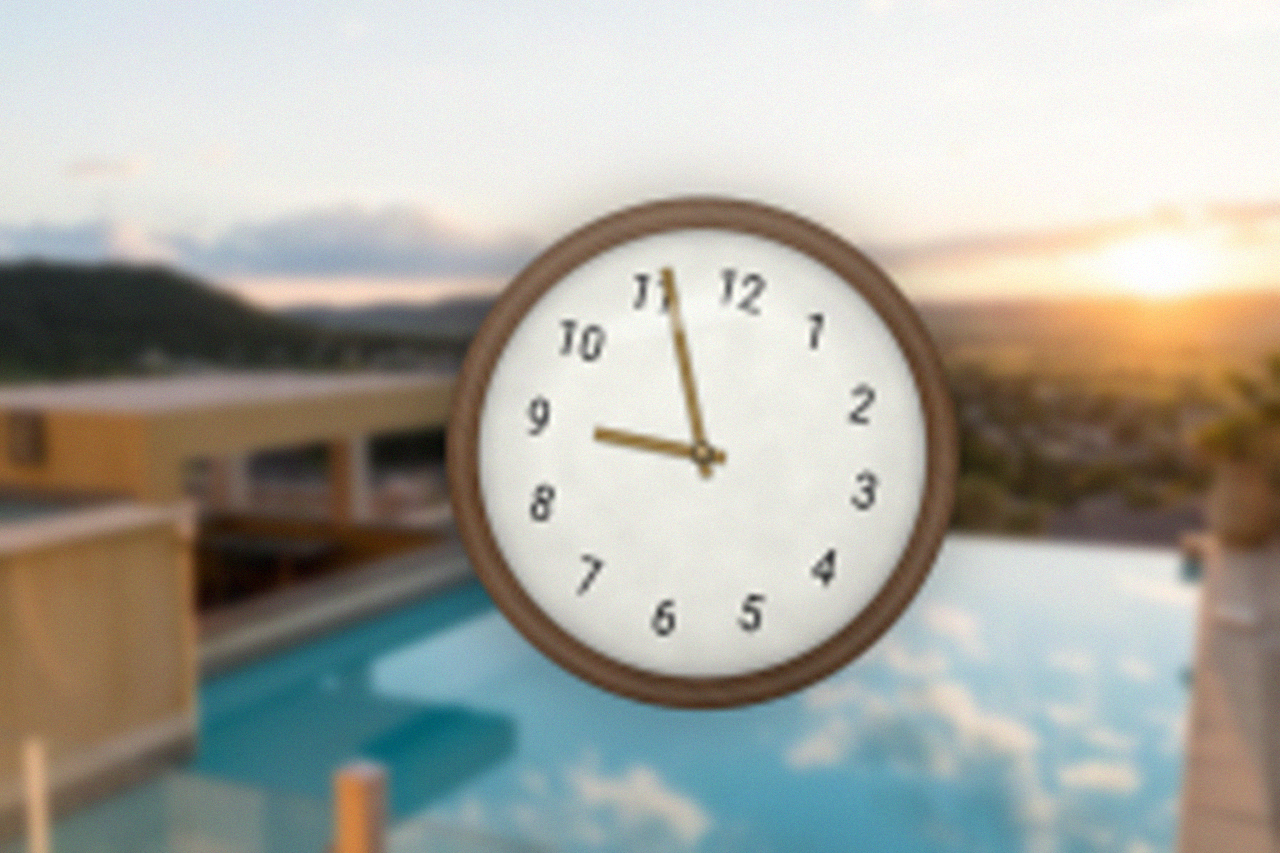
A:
8:56
